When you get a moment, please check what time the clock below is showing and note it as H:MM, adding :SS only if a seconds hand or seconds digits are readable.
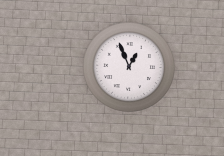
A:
12:56
